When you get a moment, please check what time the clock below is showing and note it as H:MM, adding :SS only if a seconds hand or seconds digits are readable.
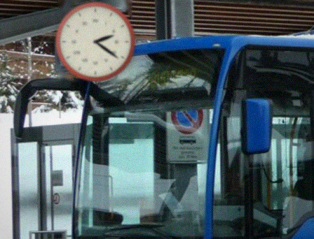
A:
2:21
